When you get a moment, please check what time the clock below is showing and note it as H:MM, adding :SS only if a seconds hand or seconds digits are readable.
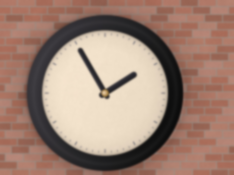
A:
1:55
